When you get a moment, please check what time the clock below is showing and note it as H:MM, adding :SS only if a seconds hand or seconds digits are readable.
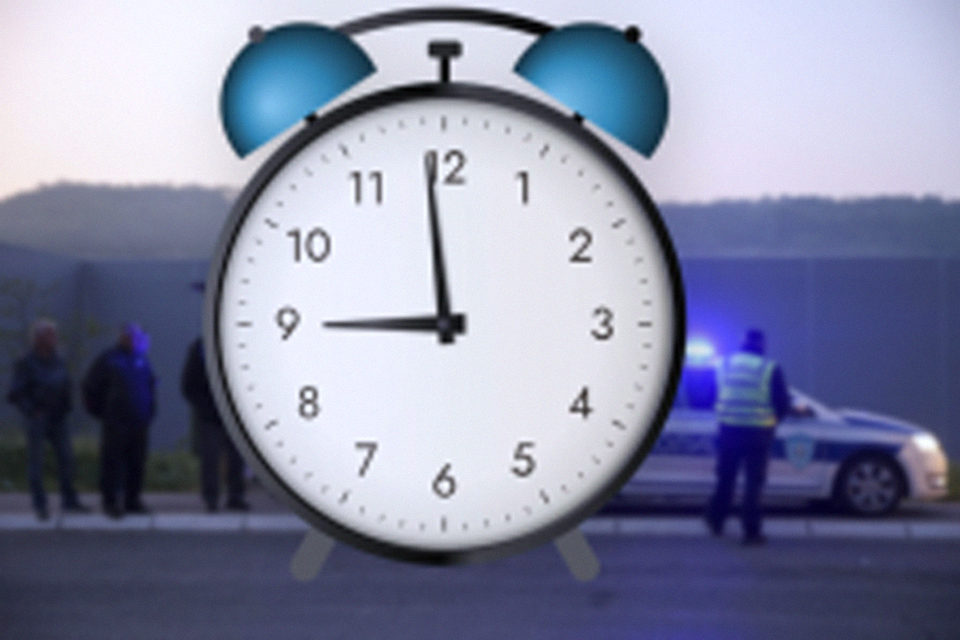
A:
8:59
